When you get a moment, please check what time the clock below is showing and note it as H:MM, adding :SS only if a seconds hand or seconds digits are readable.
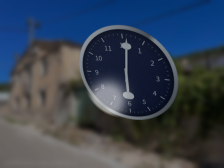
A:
6:01
